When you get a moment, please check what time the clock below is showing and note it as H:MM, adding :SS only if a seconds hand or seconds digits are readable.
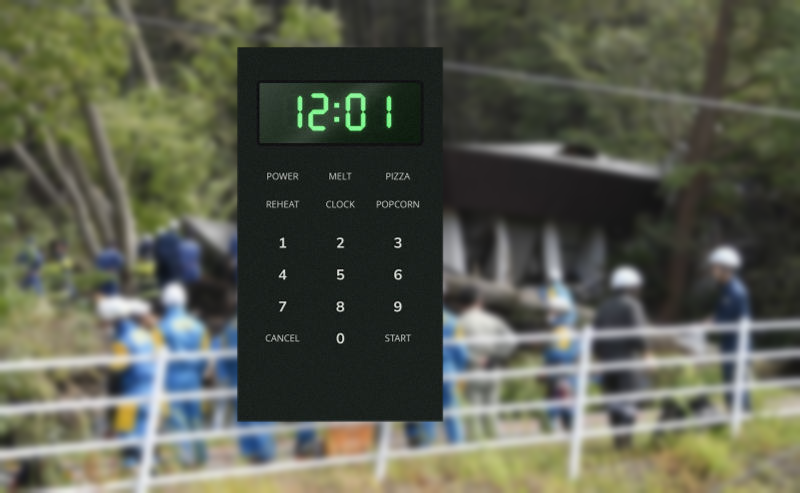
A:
12:01
